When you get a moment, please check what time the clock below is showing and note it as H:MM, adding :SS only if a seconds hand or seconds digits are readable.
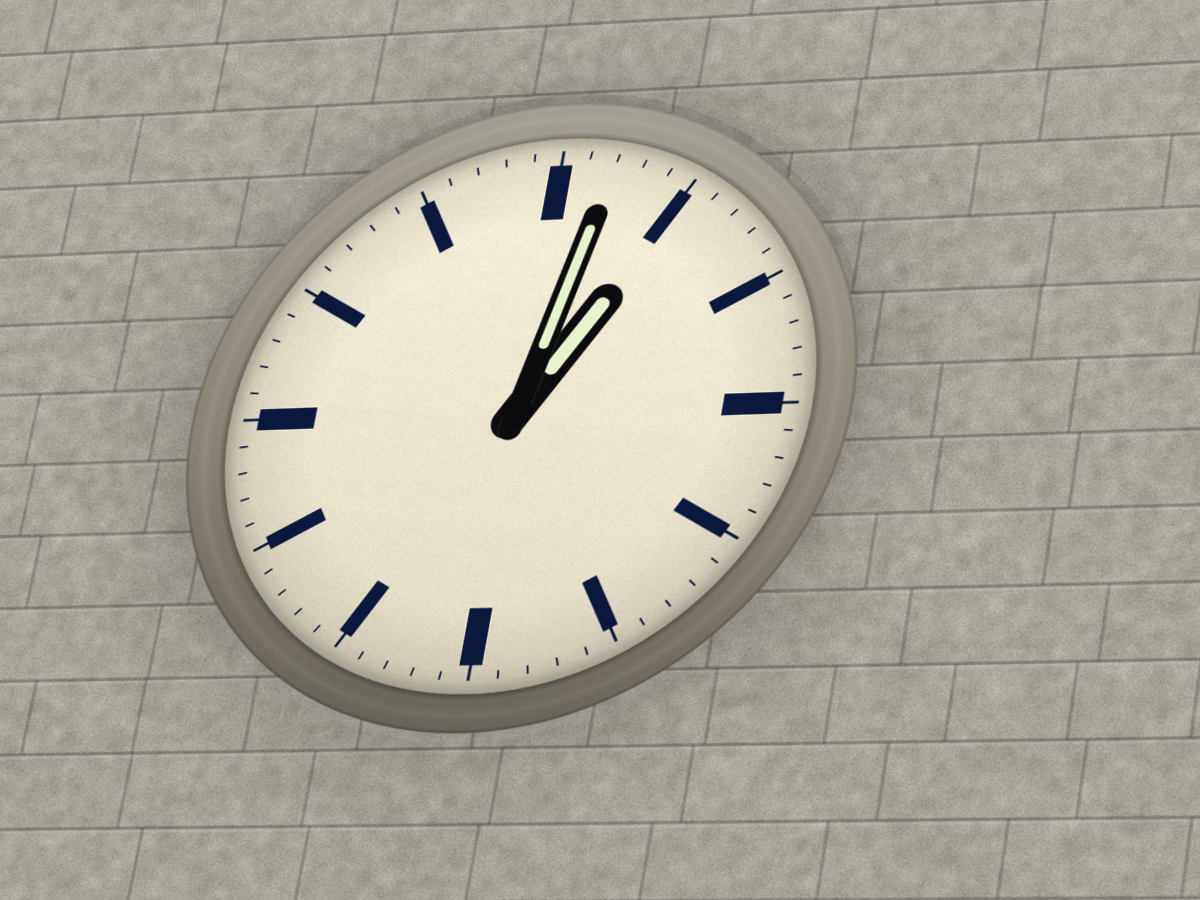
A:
1:02
